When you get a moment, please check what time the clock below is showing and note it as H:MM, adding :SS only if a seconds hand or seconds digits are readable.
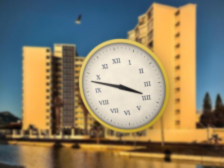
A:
3:48
